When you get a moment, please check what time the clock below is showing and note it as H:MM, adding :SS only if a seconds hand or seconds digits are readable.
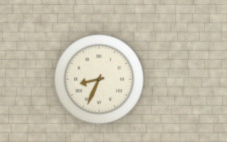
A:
8:34
